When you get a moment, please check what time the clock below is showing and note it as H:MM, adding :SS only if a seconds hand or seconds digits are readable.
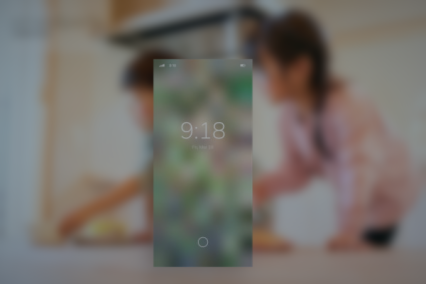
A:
9:18
